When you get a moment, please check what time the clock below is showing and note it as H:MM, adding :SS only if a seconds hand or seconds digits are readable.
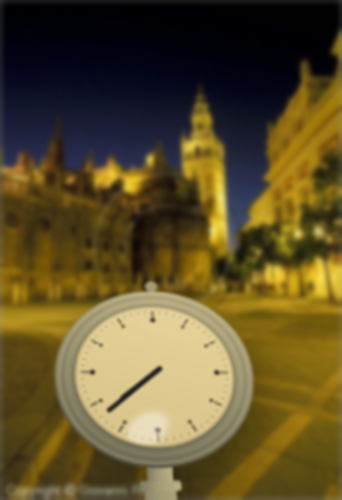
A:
7:38
